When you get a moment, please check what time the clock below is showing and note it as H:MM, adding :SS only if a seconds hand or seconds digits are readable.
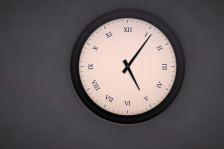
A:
5:06
